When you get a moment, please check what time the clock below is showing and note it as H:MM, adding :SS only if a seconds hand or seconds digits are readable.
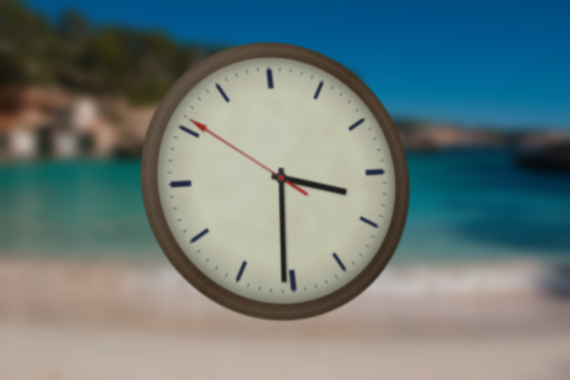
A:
3:30:51
